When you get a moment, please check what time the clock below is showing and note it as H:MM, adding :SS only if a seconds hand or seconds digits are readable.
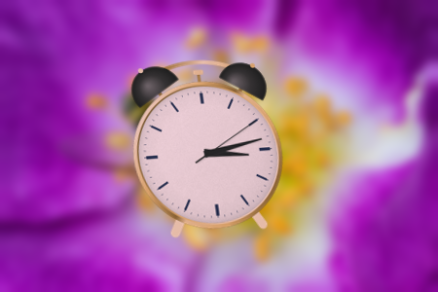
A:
3:13:10
